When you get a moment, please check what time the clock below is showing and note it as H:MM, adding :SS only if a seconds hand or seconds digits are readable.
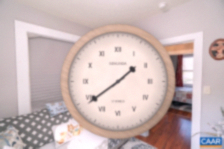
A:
1:39
